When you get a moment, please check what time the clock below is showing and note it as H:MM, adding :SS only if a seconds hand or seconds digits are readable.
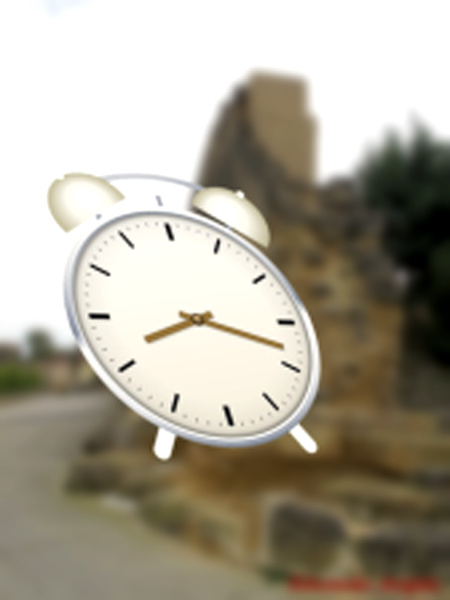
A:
8:18
